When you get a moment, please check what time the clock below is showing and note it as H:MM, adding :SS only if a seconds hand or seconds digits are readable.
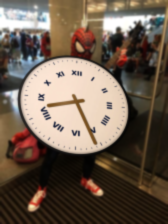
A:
8:26
